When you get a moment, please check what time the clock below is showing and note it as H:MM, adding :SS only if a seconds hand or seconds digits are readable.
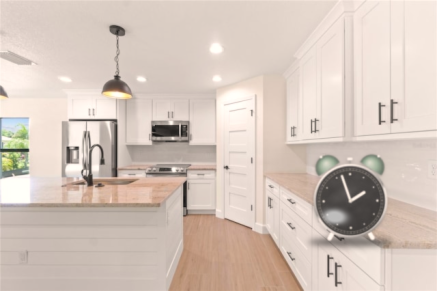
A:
1:57
